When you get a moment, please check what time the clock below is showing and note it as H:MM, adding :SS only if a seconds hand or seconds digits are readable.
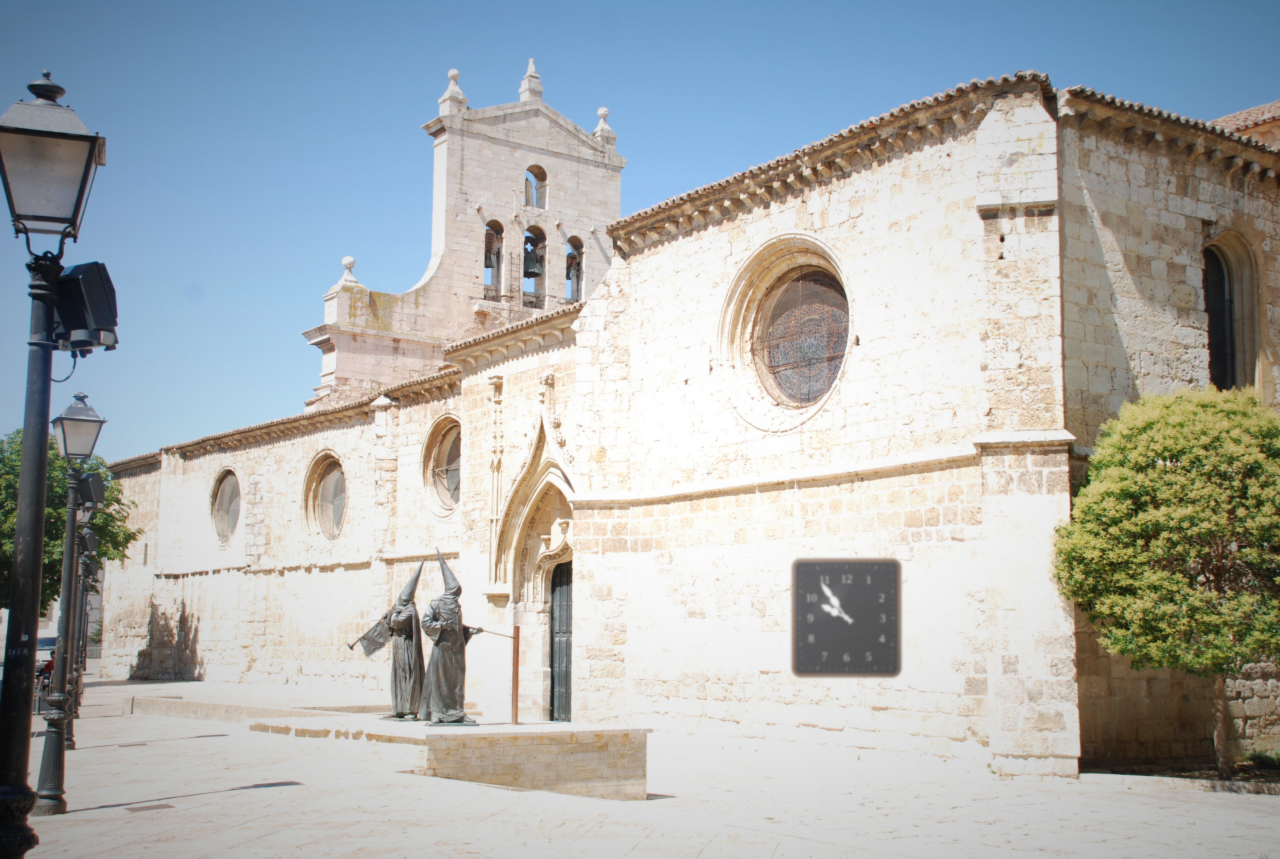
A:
9:54
